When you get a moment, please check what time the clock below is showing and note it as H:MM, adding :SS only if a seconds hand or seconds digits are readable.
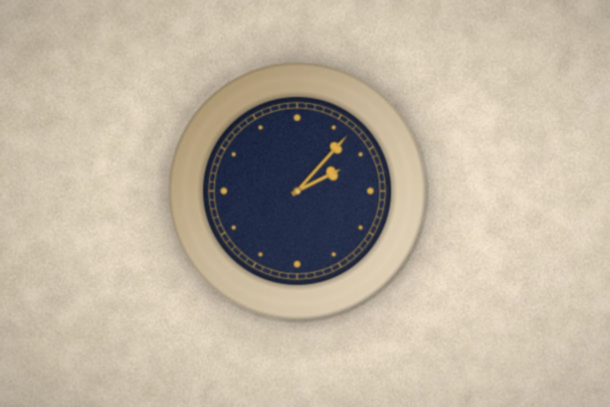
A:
2:07
